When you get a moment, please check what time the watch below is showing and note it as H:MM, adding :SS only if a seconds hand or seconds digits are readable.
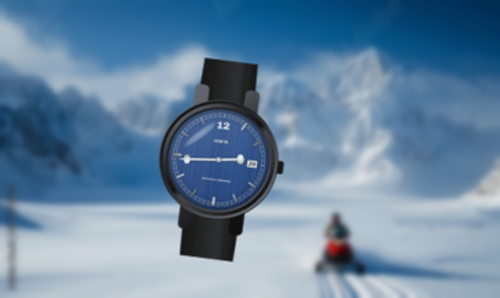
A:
2:44
